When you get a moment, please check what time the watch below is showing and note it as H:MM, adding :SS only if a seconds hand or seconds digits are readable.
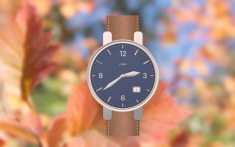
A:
2:39
